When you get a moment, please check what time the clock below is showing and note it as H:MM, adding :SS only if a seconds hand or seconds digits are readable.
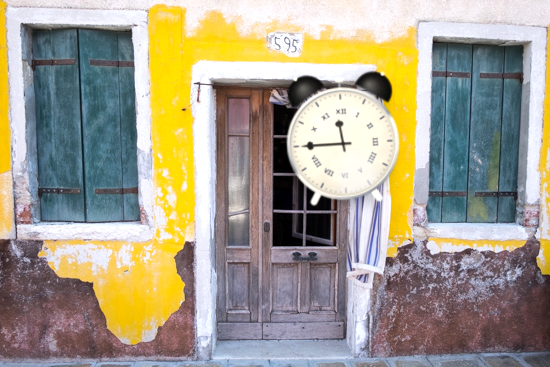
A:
11:45
